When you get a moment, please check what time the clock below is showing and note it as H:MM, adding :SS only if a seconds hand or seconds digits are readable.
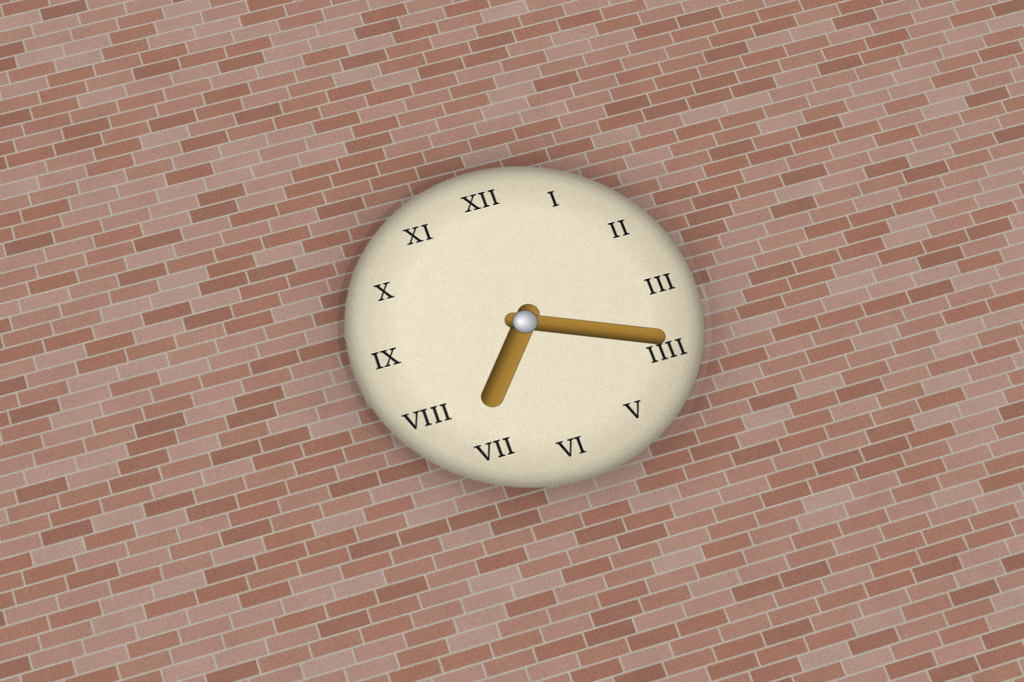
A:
7:19
